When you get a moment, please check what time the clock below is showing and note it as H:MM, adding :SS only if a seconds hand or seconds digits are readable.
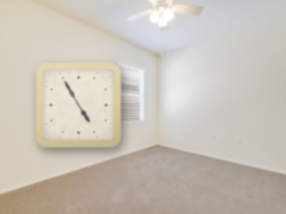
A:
4:55
